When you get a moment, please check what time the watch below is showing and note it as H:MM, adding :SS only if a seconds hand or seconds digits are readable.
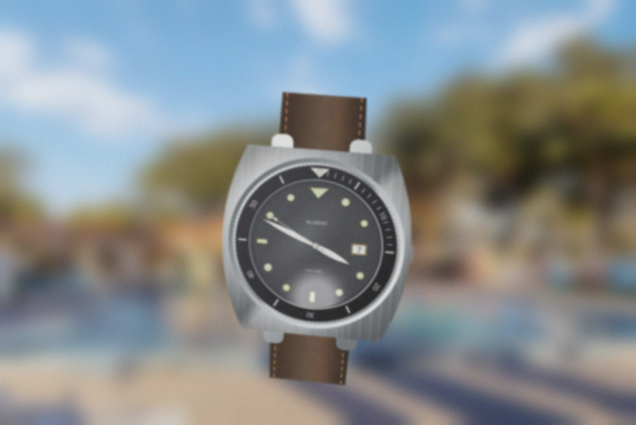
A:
3:48:50
